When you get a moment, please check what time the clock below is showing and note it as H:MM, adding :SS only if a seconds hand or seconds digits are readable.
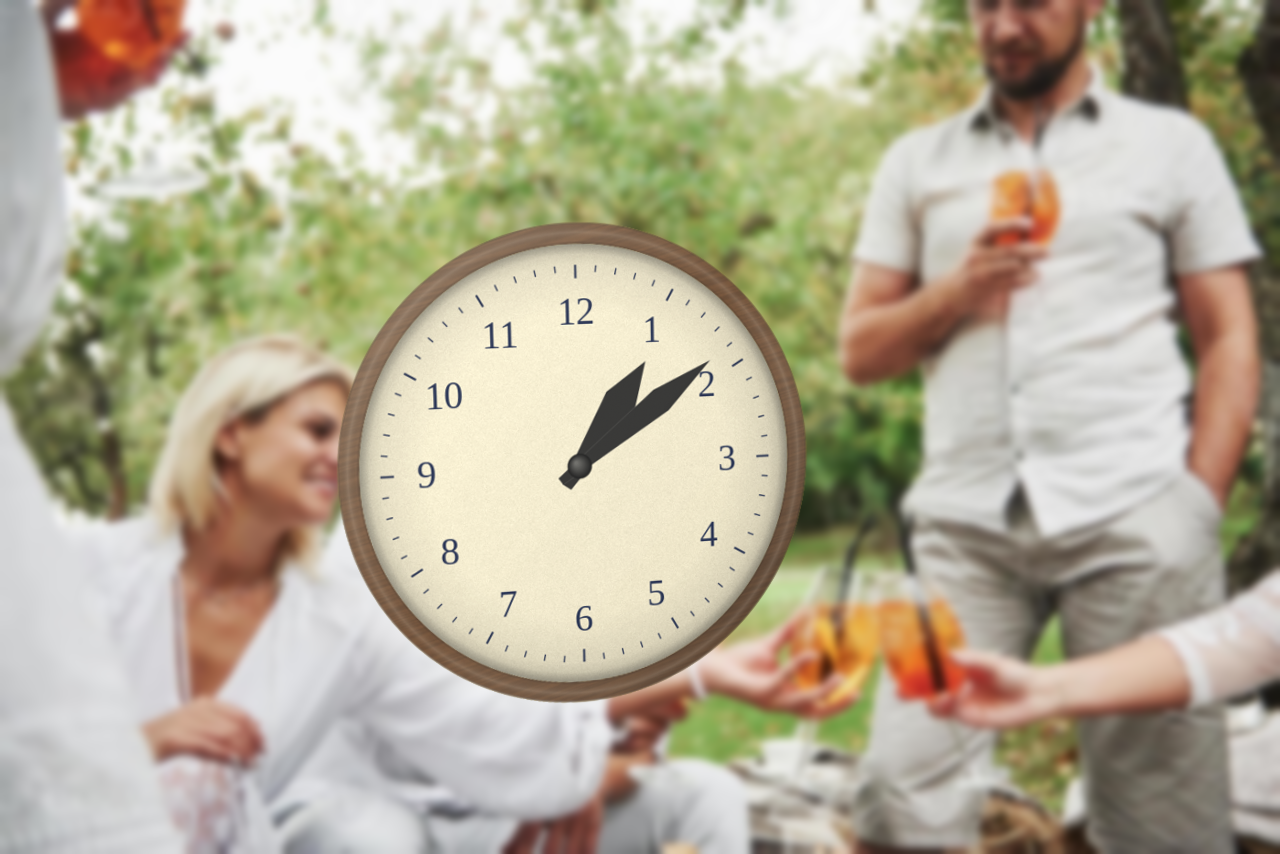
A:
1:09
